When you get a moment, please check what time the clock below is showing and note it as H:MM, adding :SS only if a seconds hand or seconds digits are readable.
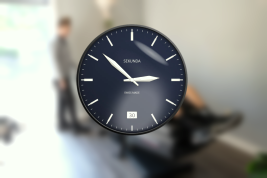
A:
2:52
